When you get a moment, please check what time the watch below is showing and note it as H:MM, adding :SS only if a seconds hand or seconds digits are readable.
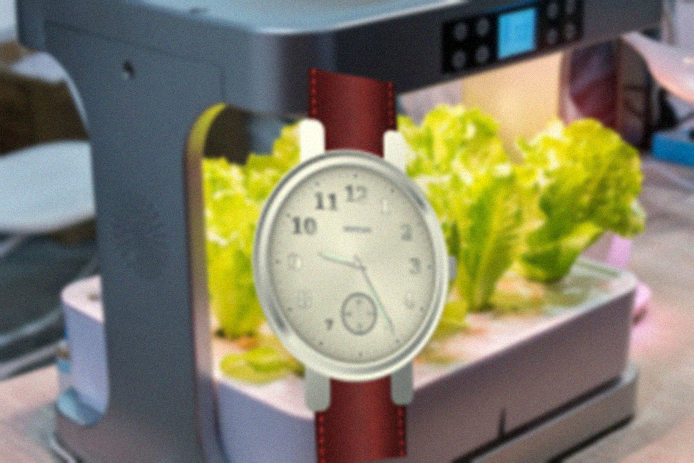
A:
9:25
